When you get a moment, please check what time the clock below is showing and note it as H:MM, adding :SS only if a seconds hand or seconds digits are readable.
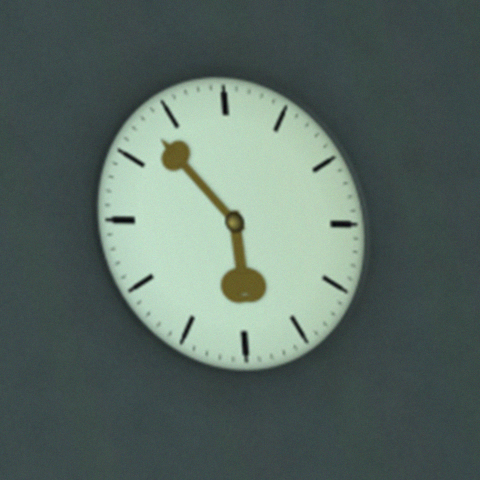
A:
5:53
